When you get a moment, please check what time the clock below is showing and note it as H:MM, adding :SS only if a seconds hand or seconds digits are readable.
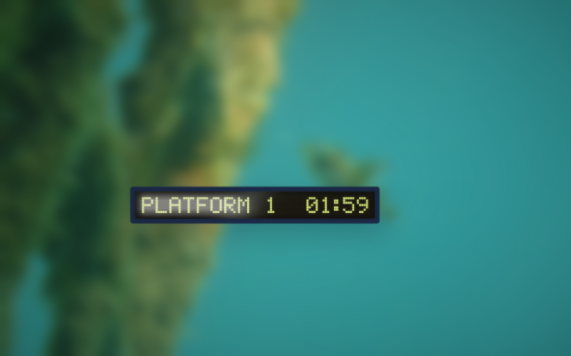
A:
1:59
